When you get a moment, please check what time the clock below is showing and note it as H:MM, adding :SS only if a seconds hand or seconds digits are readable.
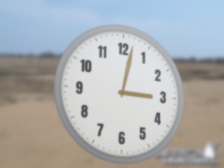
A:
3:02
